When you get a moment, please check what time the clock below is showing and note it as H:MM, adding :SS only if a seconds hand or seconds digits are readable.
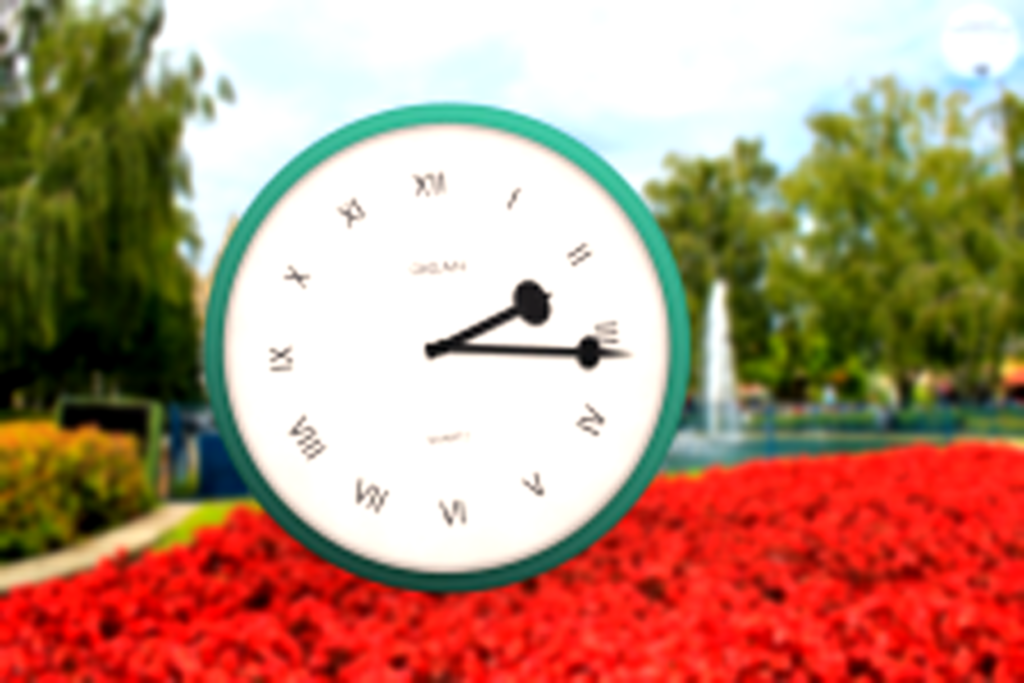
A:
2:16
